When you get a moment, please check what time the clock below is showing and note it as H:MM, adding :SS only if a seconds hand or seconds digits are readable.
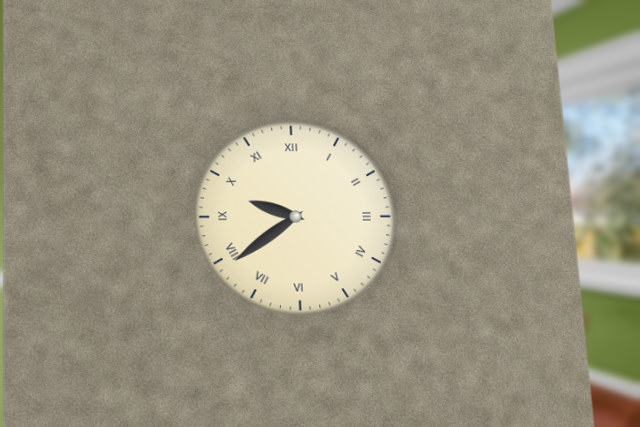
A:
9:39
